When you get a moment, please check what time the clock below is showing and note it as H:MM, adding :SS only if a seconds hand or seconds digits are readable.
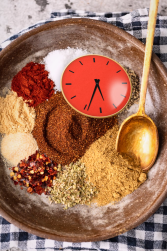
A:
5:34
